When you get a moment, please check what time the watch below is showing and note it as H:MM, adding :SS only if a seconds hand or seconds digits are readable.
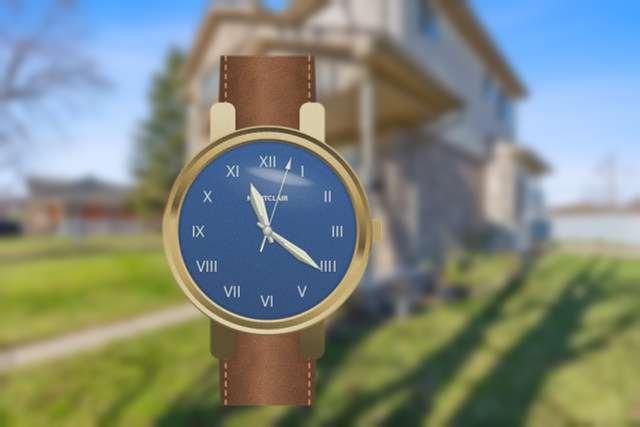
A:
11:21:03
